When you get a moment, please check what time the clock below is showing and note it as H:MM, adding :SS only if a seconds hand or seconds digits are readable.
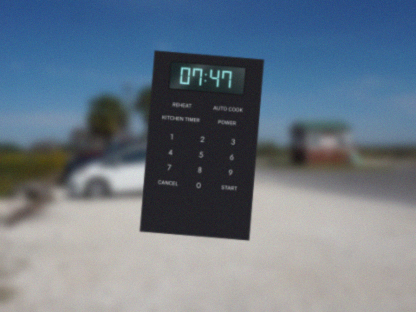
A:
7:47
